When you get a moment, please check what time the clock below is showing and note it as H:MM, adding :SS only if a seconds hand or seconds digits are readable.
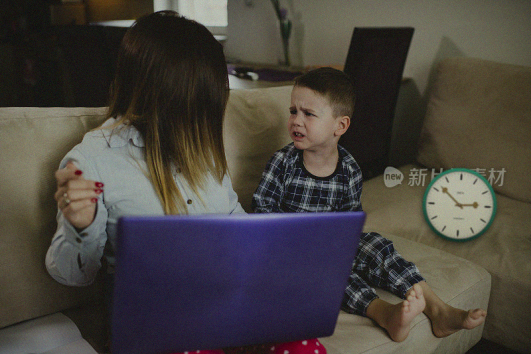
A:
2:52
